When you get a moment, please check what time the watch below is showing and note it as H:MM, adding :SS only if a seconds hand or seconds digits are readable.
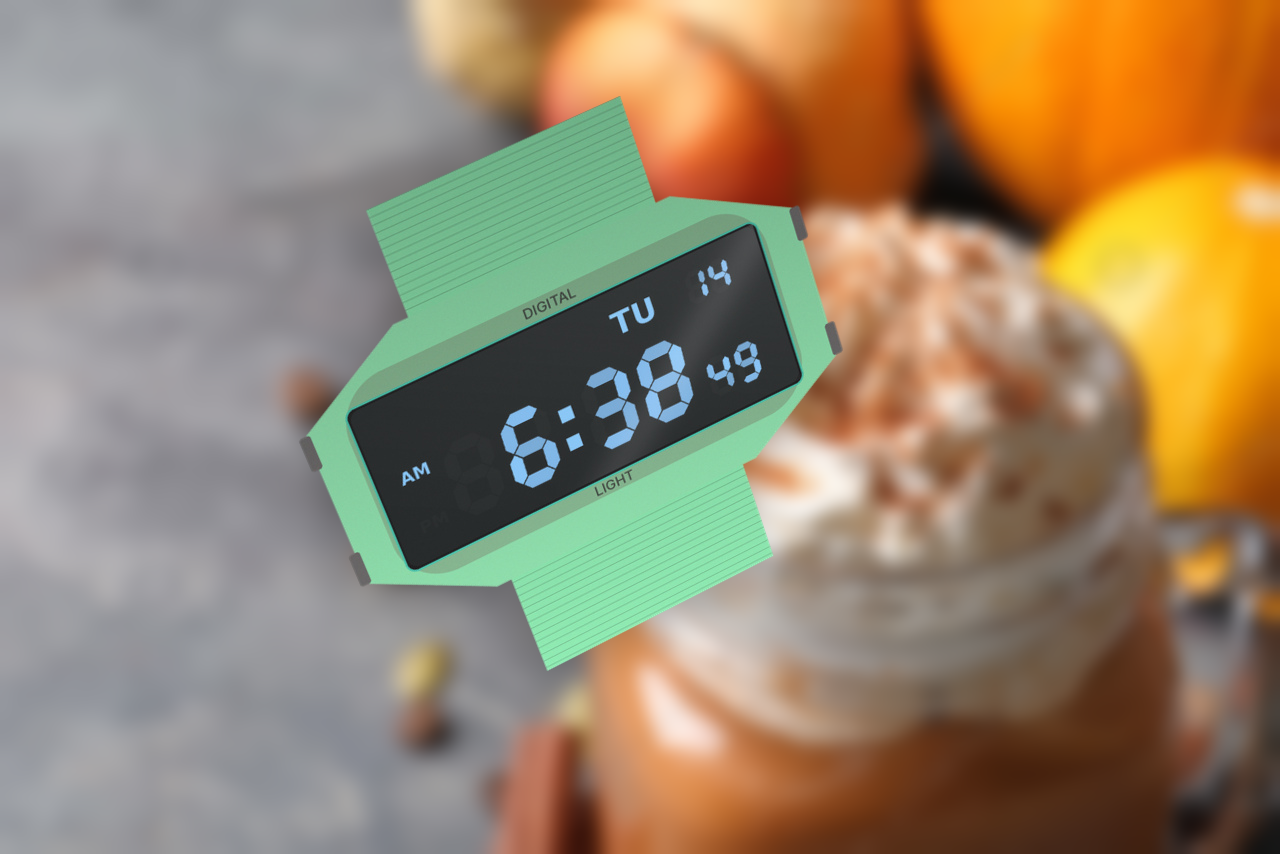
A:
6:38:49
